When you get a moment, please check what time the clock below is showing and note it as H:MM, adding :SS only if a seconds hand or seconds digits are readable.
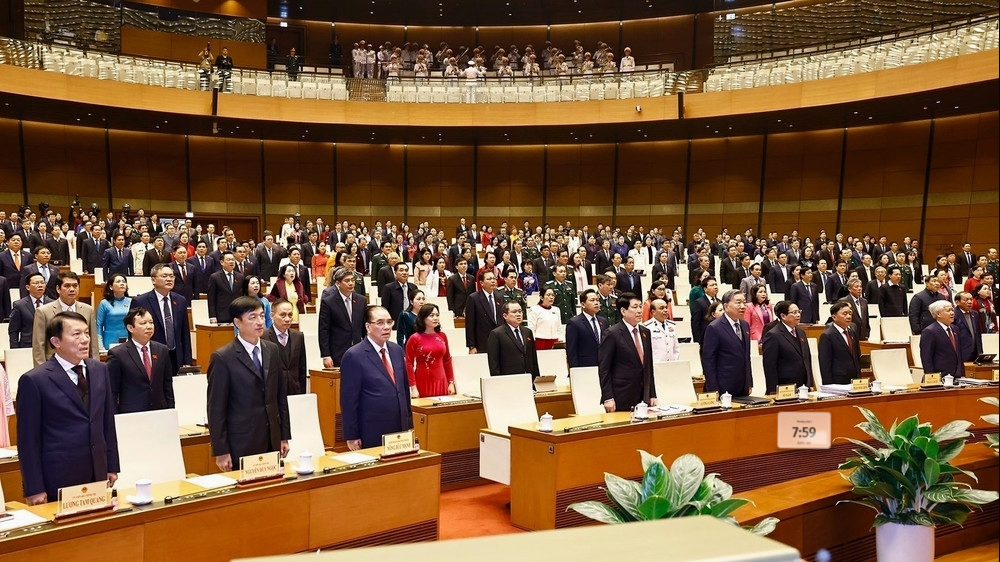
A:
7:59
